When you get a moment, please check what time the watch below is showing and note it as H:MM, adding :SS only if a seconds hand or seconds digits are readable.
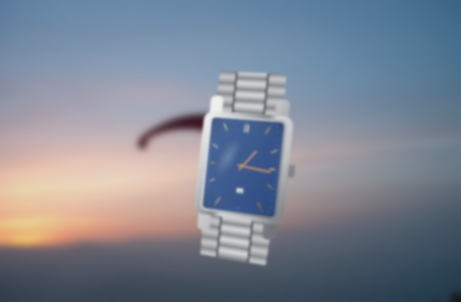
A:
1:16
